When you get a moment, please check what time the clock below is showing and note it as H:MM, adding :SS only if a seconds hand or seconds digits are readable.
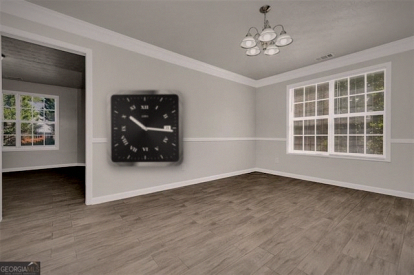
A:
10:16
